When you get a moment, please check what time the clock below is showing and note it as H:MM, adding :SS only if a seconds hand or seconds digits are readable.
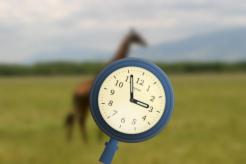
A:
2:56
